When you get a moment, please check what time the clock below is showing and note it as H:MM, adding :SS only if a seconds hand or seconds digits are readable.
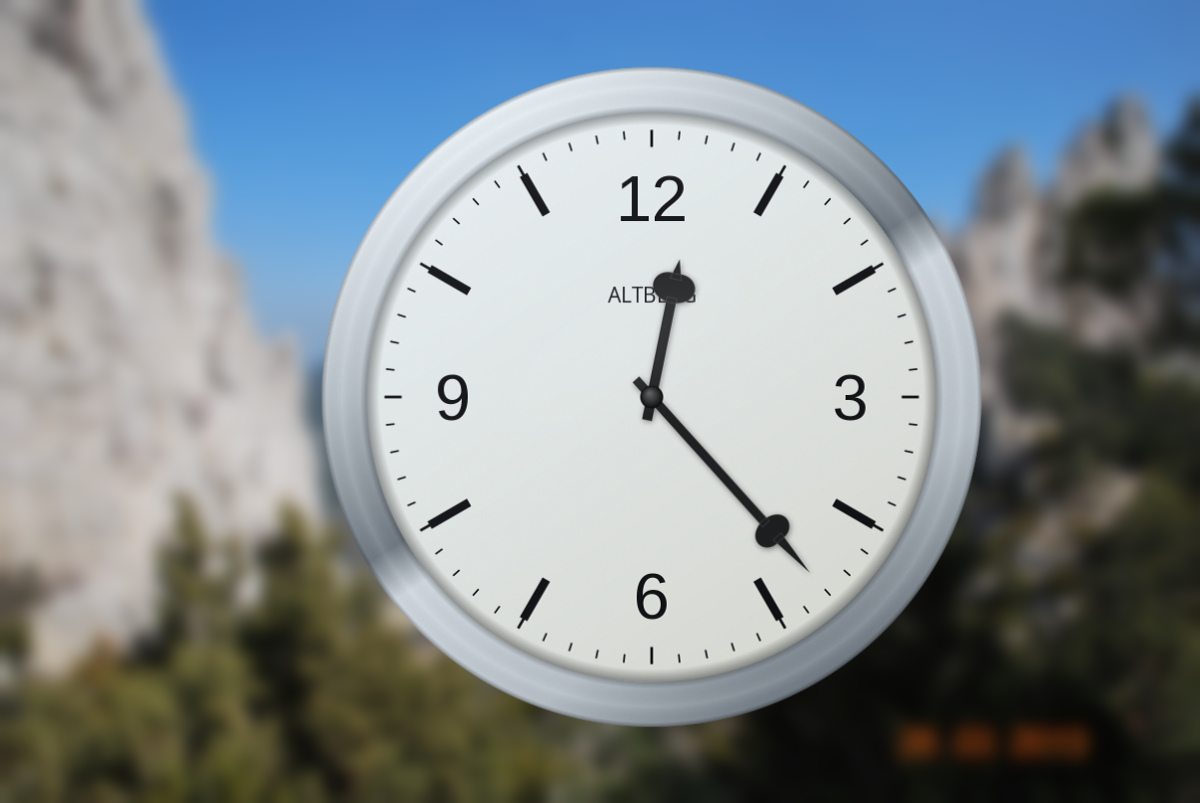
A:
12:23
